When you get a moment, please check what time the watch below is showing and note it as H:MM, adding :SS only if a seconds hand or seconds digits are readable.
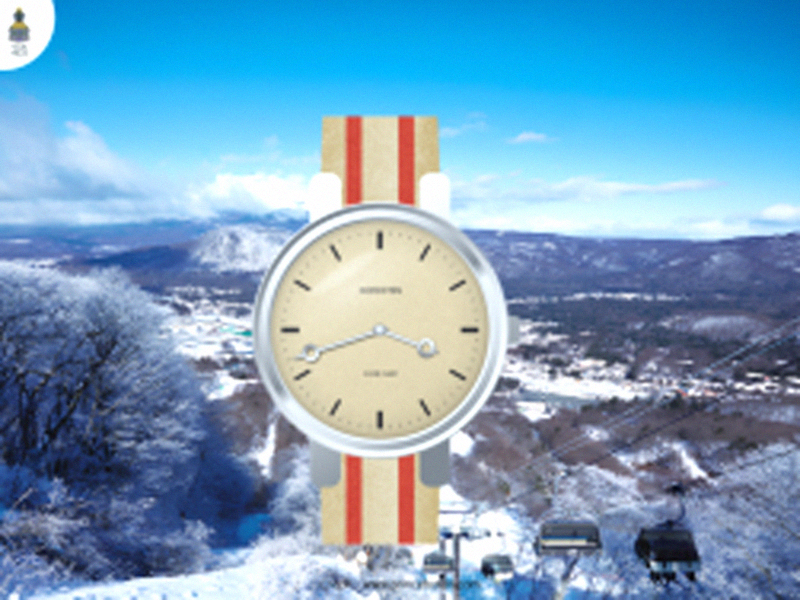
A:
3:42
